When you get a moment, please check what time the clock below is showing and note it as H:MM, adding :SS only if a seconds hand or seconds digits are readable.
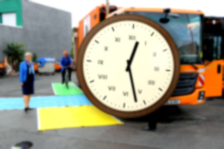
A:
12:27
